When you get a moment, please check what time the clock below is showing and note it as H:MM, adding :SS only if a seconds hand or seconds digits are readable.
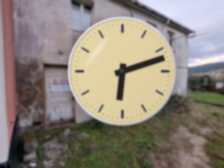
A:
6:12
